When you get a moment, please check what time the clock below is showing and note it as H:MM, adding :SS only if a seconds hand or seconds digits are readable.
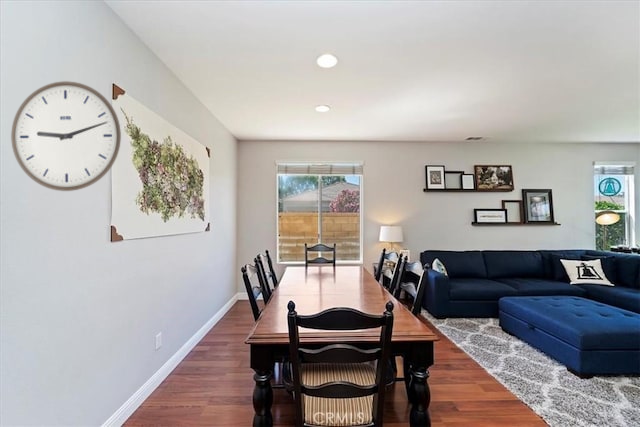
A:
9:12
